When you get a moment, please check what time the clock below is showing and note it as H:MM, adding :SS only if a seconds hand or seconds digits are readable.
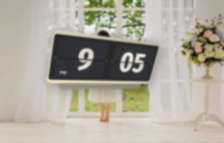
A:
9:05
